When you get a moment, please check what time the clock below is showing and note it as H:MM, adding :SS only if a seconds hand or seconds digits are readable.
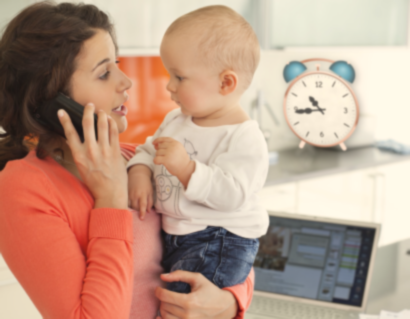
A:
10:44
